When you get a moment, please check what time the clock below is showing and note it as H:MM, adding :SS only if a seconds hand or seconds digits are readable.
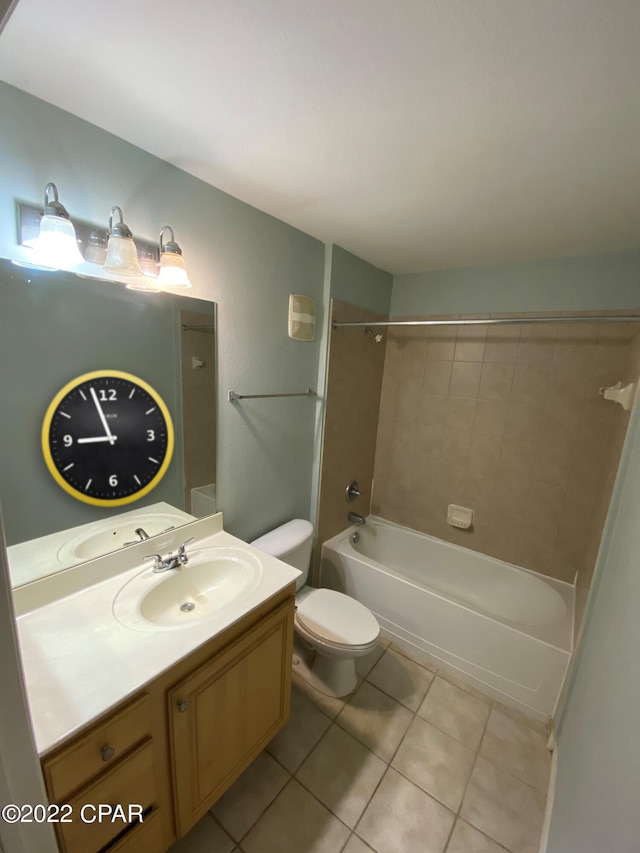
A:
8:57
